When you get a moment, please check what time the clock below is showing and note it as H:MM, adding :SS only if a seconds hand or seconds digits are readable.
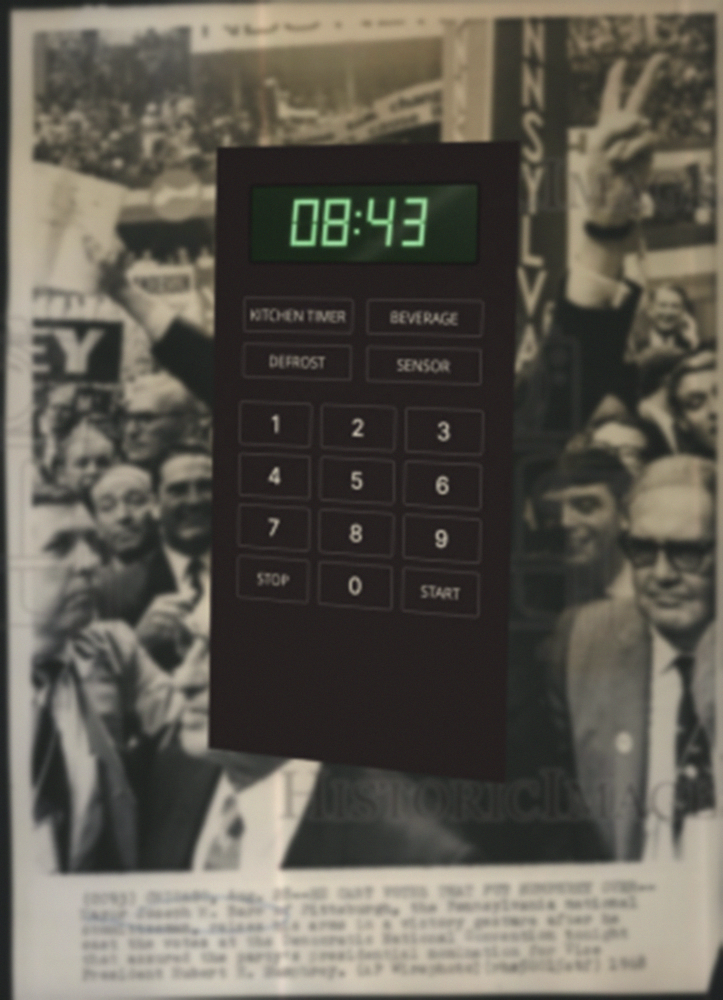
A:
8:43
